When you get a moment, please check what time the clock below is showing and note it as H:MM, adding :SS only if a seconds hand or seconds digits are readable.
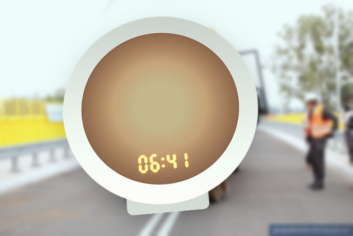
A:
6:41
